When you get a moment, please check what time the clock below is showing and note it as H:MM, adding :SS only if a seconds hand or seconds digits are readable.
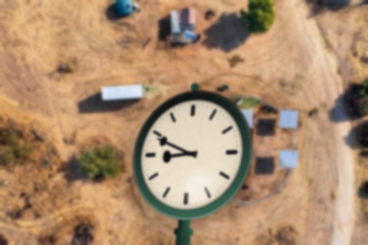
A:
8:49
